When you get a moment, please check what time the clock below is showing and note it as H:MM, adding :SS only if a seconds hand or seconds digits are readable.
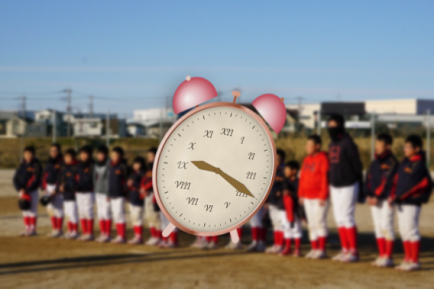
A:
9:19
